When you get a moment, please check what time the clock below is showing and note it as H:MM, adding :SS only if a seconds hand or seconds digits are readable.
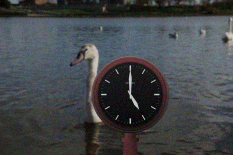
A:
5:00
